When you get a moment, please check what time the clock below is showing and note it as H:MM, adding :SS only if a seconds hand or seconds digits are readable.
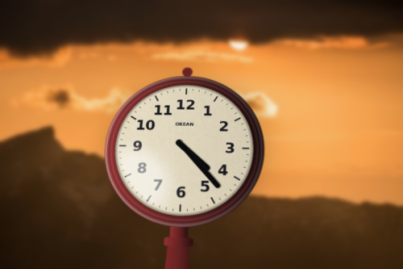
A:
4:23
